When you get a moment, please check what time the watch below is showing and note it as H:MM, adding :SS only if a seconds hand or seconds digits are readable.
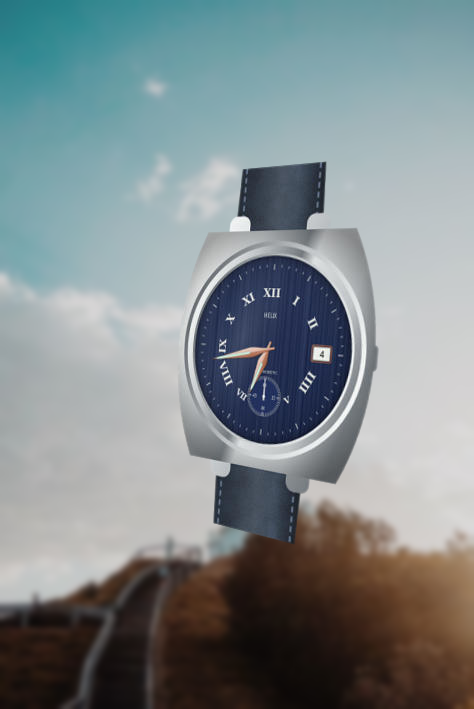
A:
6:43
